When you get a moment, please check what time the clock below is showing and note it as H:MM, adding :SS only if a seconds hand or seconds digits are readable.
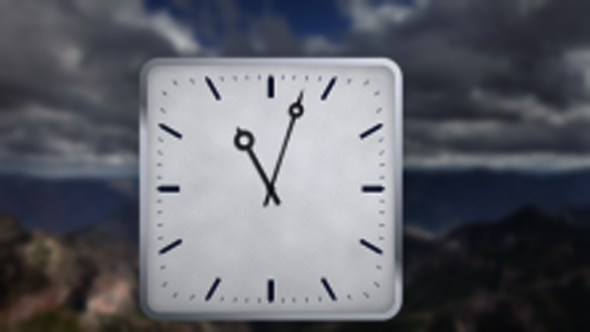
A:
11:03
